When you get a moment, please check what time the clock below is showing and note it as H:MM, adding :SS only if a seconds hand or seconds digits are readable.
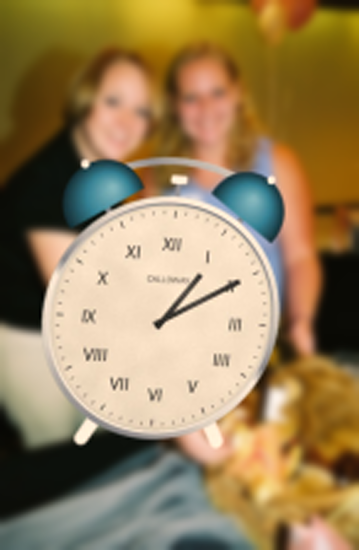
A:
1:10
